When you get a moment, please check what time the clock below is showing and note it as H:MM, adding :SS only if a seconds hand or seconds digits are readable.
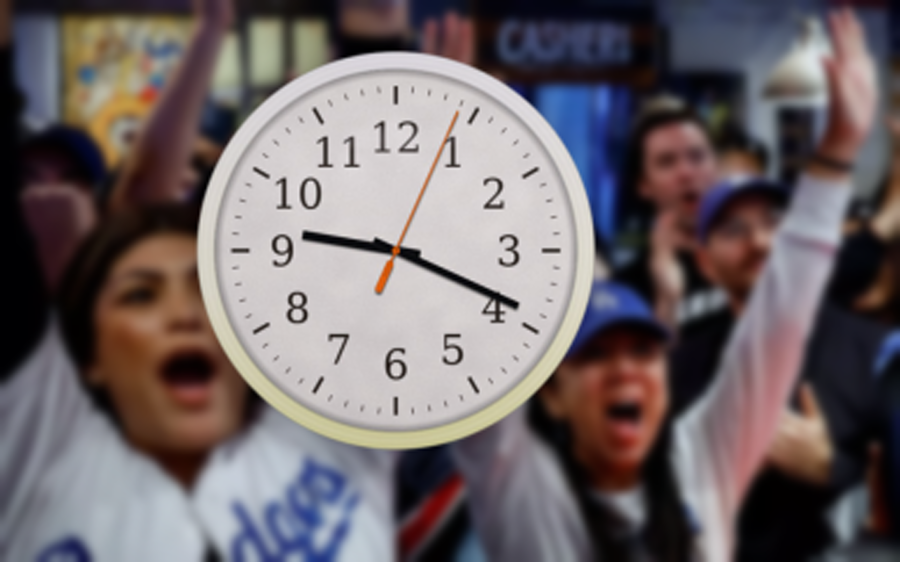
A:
9:19:04
